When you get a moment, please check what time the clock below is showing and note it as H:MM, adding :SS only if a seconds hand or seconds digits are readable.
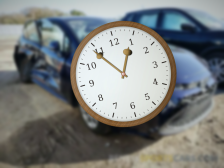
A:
12:54
